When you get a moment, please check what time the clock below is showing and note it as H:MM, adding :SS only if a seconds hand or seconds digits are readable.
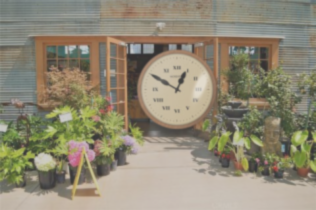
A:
12:50
